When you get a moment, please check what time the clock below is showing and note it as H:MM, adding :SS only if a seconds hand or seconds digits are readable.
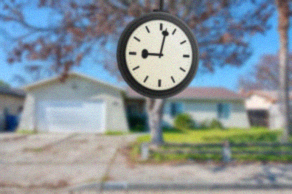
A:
9:02
